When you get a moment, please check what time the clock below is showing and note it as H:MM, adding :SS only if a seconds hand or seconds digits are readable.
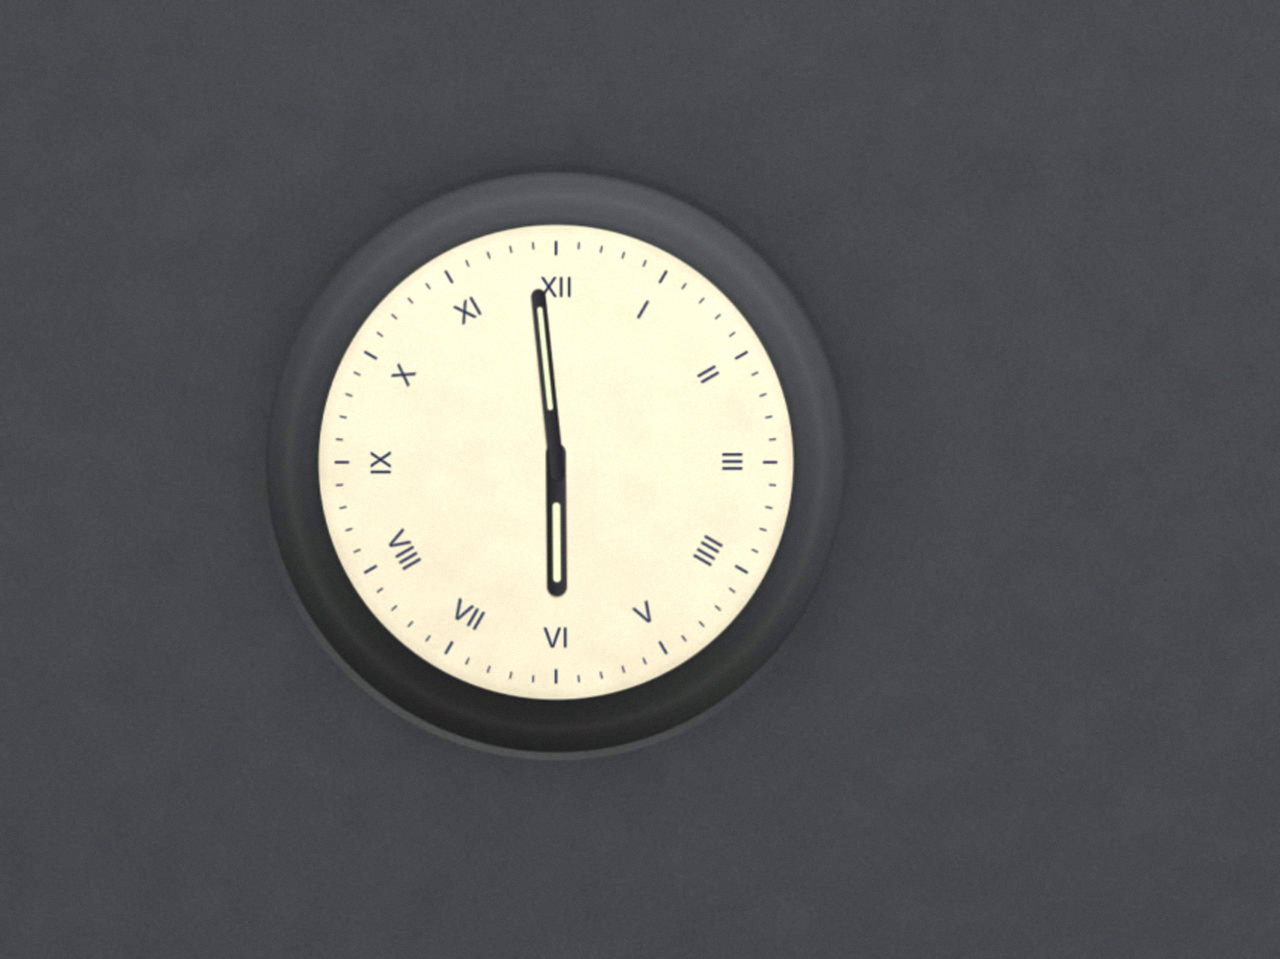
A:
5:59
